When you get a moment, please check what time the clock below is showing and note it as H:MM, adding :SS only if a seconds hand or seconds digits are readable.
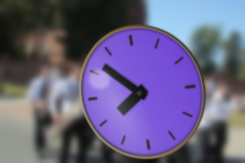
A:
7:52
